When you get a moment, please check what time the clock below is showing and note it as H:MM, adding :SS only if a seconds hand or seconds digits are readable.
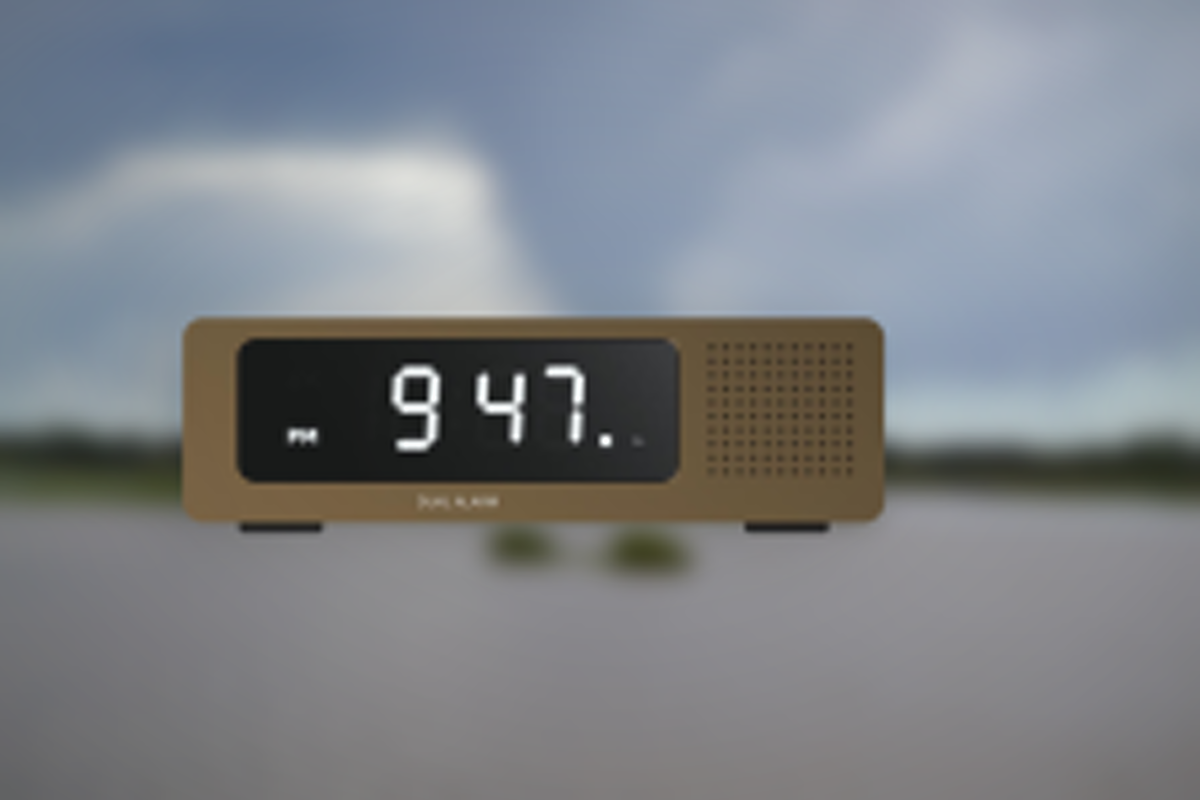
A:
9:47
